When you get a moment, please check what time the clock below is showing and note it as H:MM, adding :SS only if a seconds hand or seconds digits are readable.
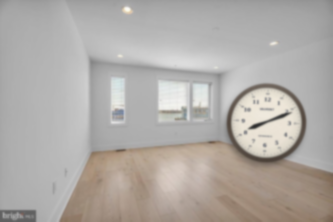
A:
8:11
